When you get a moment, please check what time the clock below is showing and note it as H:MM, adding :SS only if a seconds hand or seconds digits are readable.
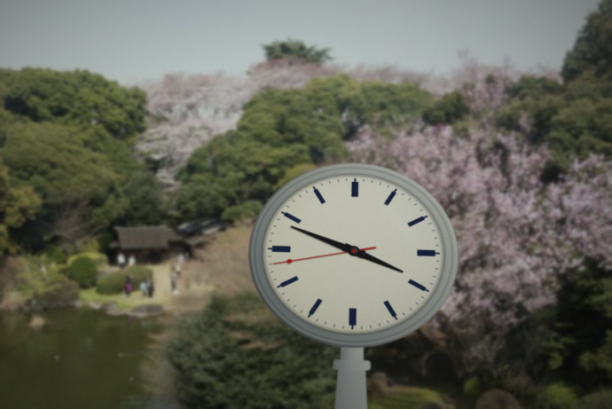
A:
3:48:43
